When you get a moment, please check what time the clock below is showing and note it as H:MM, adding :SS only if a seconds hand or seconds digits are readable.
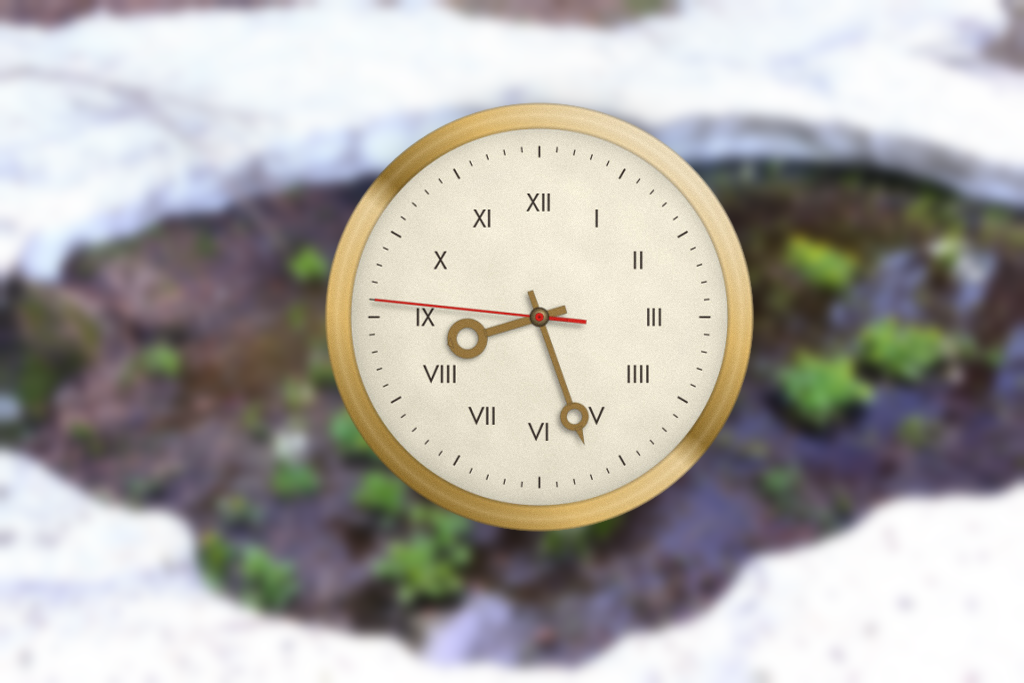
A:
8:26:46
